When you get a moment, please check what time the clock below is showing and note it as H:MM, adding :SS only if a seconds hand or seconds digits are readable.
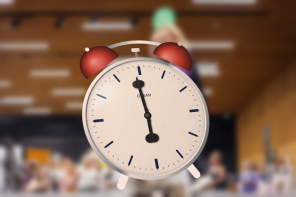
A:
5:59
